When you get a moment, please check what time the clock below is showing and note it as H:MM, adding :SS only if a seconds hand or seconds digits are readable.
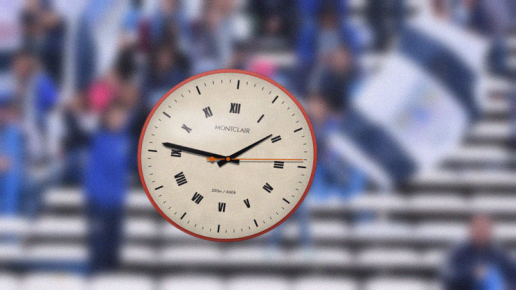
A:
1:46:14
